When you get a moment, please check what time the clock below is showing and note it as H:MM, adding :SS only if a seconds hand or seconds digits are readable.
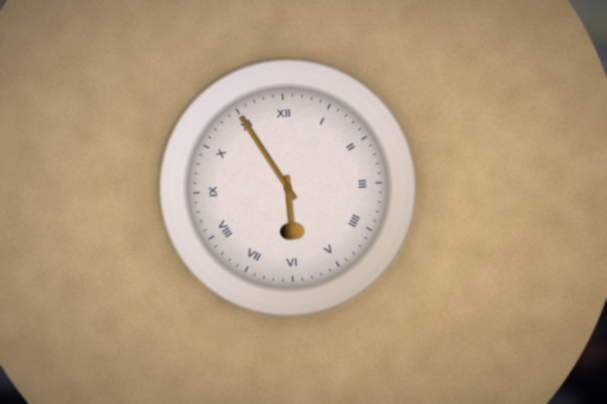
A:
5:55
